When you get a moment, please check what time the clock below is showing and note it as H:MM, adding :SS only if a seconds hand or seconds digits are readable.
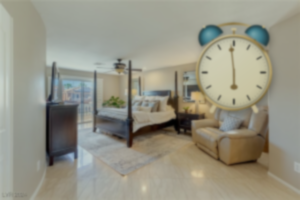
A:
5:59
